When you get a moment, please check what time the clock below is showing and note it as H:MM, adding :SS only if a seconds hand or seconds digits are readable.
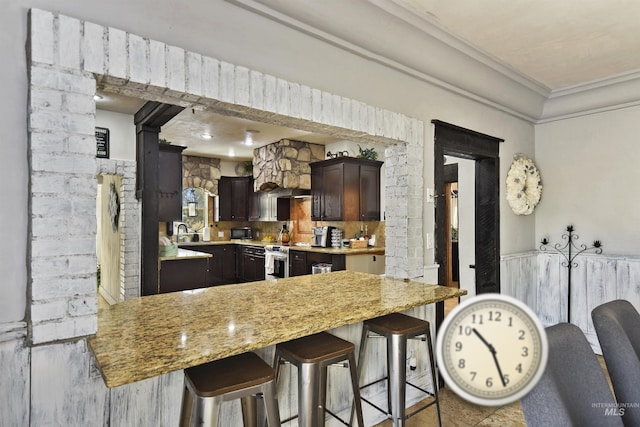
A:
10:26
